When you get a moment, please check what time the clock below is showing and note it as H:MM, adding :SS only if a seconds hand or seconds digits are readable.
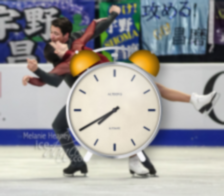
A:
7:40
